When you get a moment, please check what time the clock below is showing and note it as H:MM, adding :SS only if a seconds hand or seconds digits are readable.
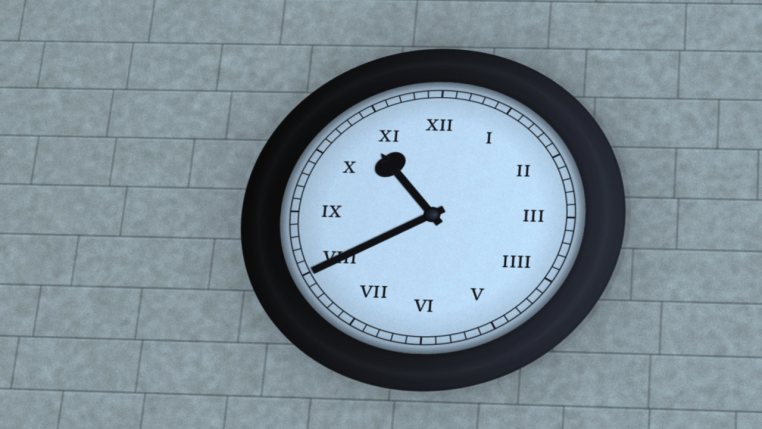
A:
10:40
